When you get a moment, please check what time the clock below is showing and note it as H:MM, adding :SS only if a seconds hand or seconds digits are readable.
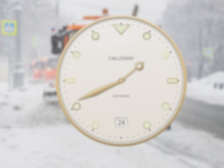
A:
1:41
